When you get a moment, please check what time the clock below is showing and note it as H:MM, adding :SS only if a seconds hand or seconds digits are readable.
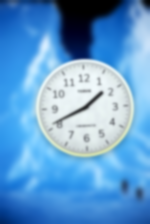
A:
1:41
